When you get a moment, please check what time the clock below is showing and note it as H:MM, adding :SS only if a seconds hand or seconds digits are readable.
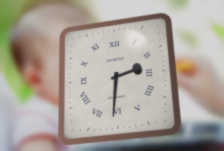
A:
2:31
